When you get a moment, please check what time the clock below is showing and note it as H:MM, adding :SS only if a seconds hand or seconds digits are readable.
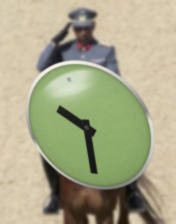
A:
10:32
